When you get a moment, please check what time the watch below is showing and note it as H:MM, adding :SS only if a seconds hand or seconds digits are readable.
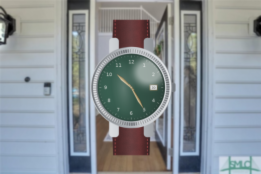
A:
10:25
